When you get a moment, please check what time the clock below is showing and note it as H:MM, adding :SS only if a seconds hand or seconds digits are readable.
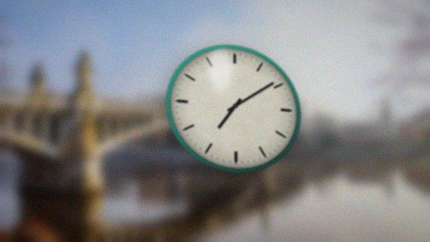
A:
7:09
